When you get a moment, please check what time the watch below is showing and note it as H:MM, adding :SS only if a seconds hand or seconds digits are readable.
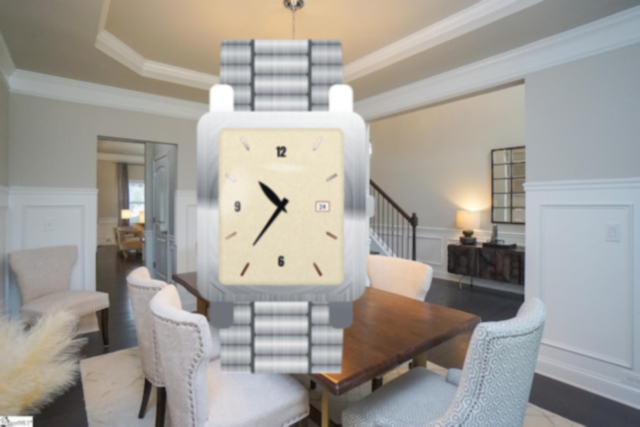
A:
10:36
